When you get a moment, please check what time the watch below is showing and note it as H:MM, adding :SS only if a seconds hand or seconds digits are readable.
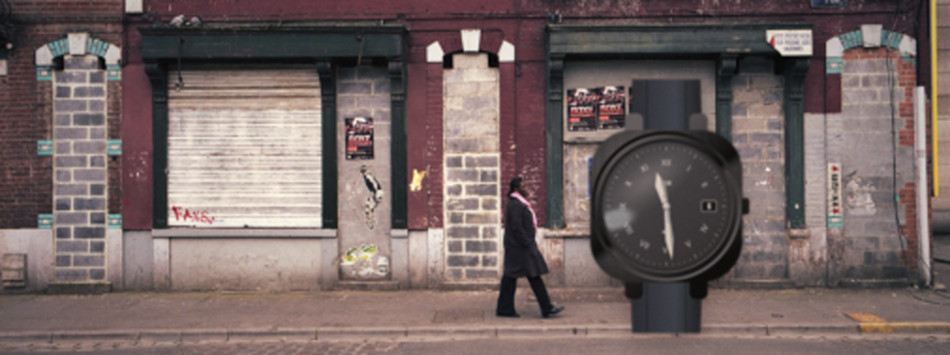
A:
11:29
